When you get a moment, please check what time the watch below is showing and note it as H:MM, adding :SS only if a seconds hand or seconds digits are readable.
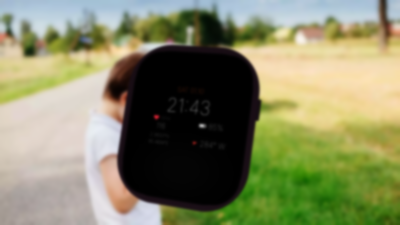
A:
21:43
